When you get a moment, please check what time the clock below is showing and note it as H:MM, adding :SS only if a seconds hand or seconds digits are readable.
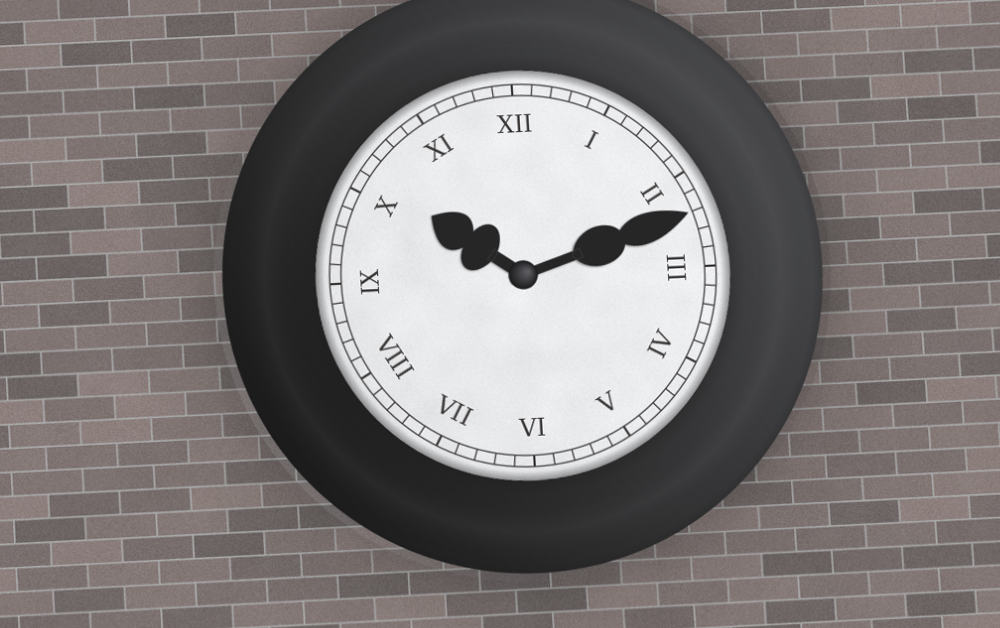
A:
10:12
